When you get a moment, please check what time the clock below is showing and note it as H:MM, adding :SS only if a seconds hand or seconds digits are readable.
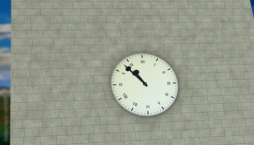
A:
10:53
